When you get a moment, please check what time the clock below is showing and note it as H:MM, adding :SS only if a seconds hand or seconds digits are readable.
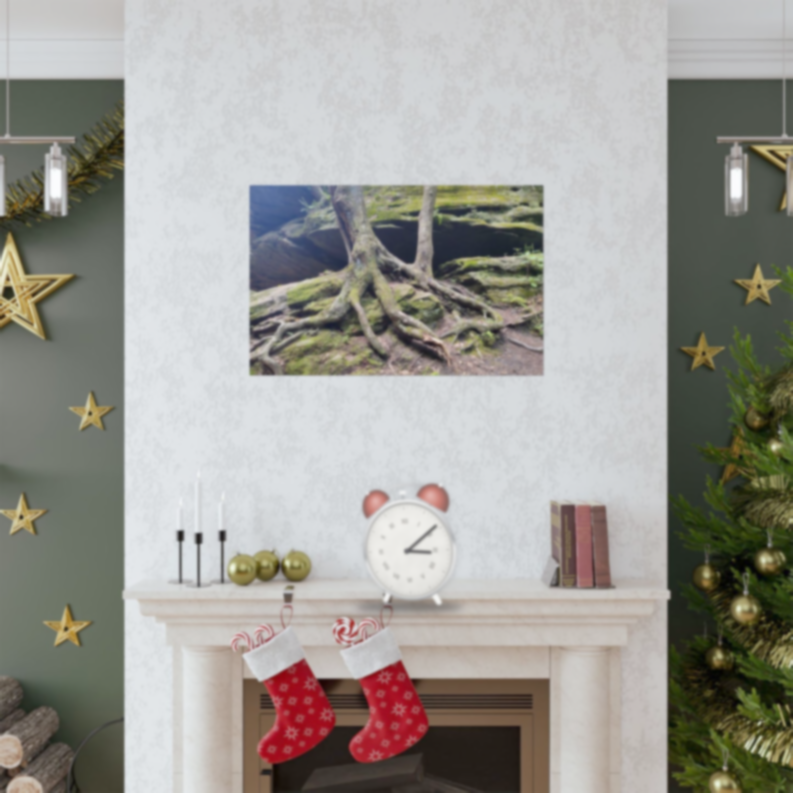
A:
3:09
